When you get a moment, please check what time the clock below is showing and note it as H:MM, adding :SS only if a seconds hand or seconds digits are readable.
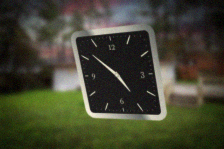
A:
4:52
